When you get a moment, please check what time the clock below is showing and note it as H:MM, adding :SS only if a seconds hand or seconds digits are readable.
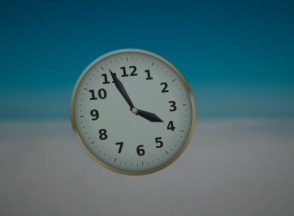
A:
3:56
